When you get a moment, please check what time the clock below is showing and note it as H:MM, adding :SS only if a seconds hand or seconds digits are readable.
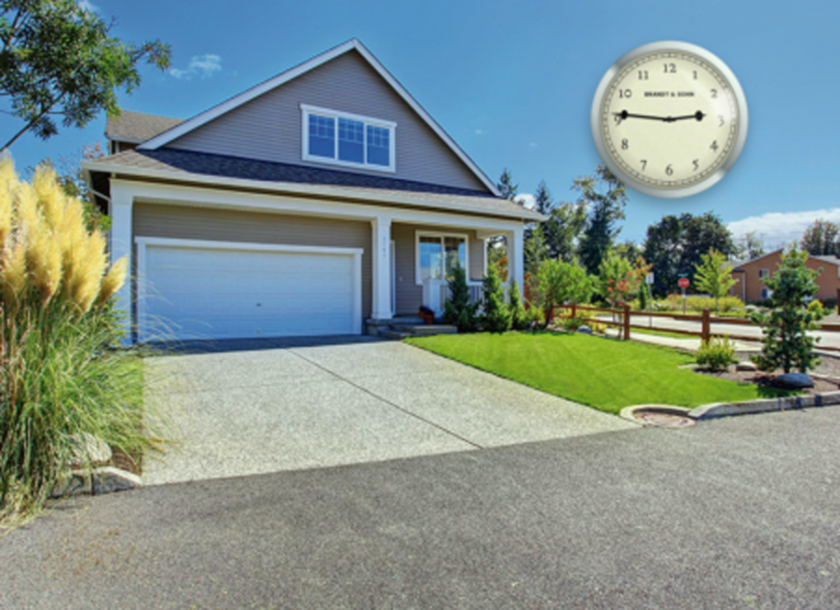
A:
2:46
